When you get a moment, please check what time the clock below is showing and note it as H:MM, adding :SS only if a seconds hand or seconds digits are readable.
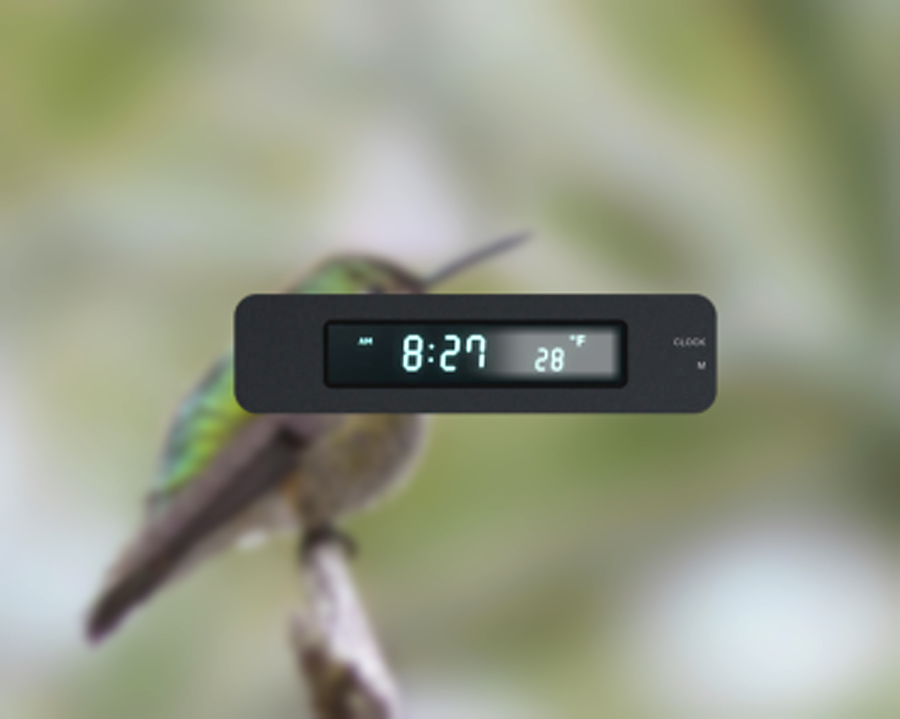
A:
8:27
